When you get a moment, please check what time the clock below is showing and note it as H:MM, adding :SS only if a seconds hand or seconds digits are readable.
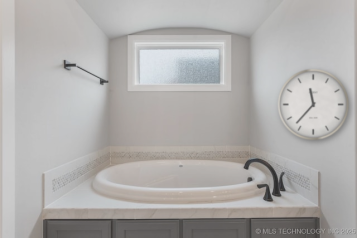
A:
11:37
